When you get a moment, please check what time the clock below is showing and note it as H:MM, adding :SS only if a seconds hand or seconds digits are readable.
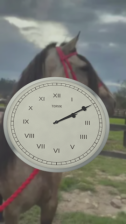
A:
2:10
